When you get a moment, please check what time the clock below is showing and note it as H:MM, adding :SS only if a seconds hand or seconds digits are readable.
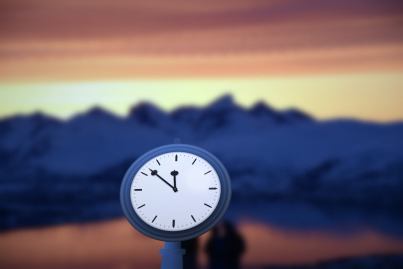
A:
11:52
